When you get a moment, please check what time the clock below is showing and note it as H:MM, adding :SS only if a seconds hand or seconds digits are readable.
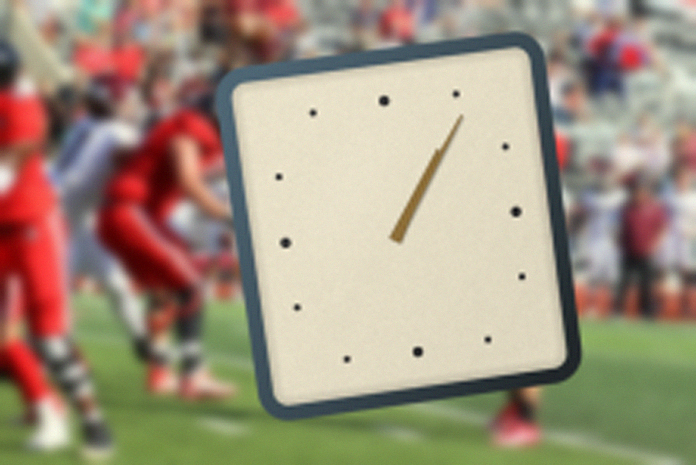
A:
1:06
